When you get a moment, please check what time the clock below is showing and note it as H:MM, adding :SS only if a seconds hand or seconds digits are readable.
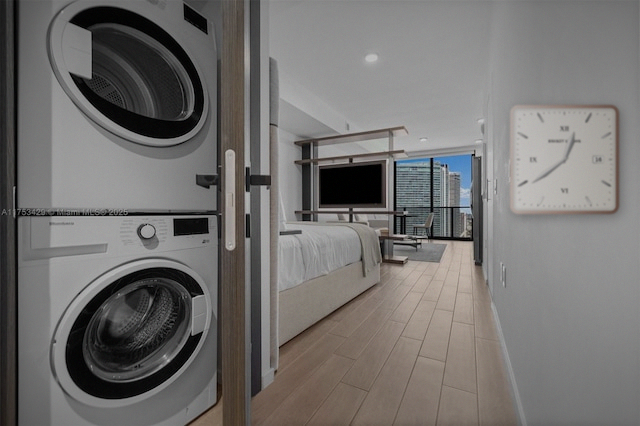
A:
12:39
